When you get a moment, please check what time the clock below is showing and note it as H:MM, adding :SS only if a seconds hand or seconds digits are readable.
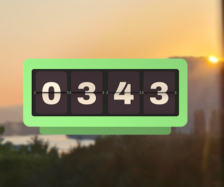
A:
3:43
